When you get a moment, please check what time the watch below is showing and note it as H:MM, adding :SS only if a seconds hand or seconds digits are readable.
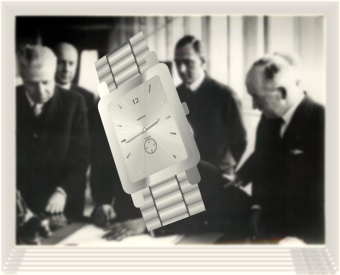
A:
2:44
